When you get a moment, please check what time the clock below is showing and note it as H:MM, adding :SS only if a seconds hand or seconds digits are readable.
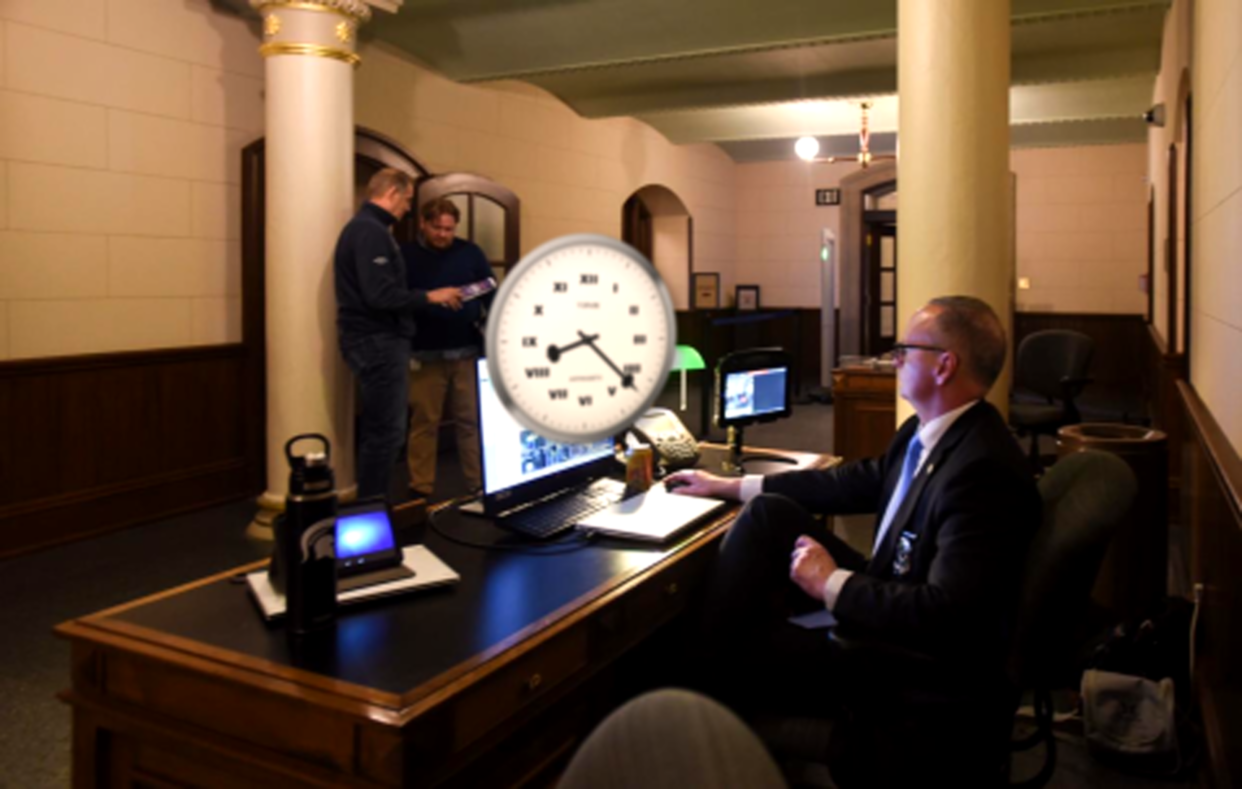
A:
8:22
